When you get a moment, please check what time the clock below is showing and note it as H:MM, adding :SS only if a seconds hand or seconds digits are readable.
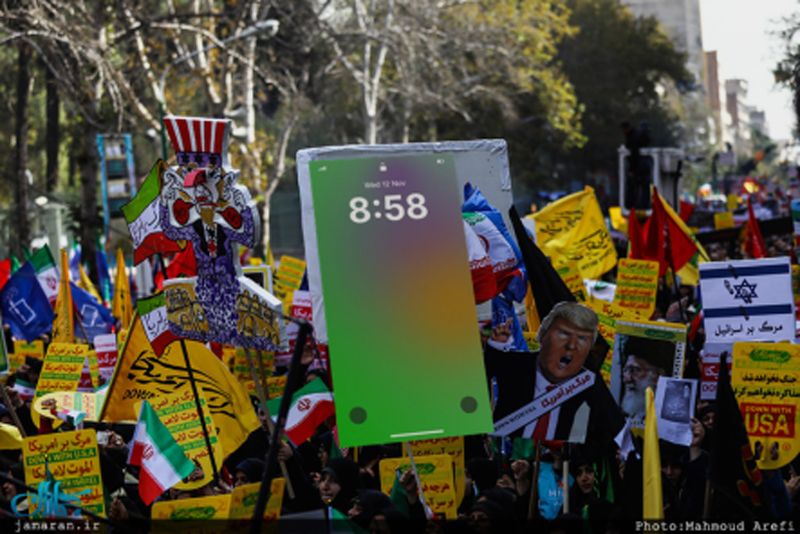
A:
8:58
